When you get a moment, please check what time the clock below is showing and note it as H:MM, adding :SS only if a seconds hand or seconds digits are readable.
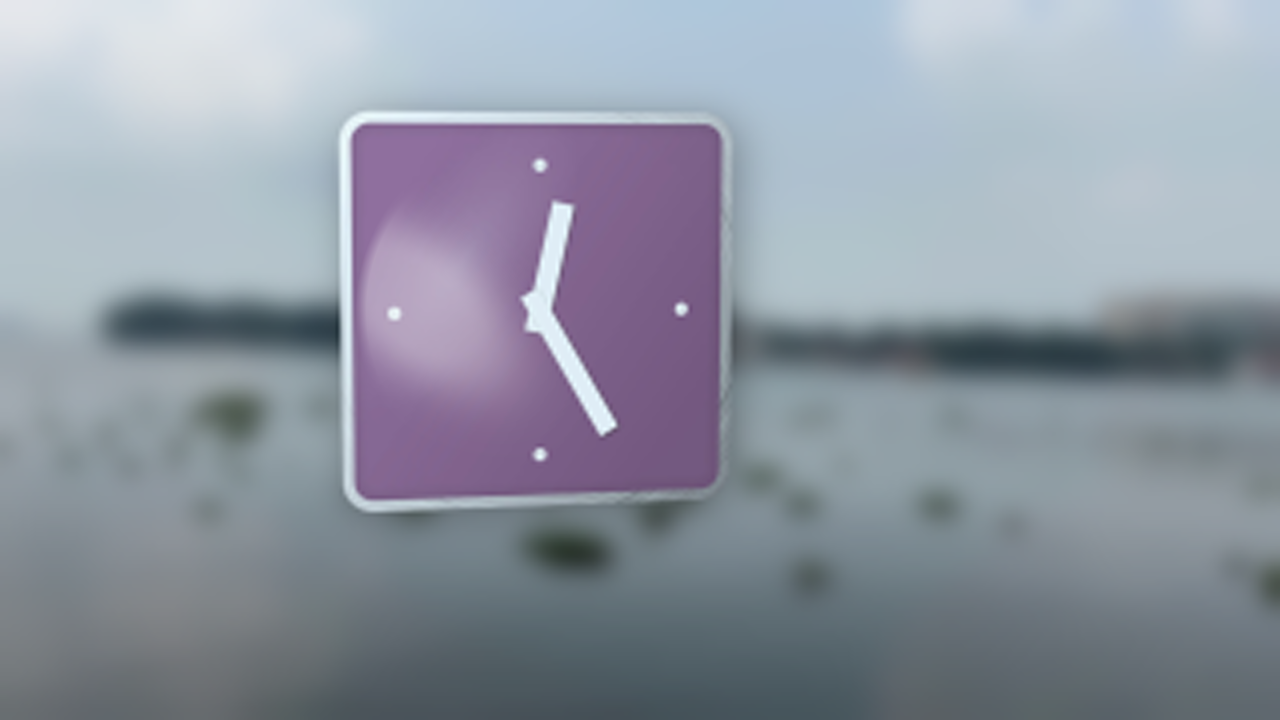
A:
12:25
